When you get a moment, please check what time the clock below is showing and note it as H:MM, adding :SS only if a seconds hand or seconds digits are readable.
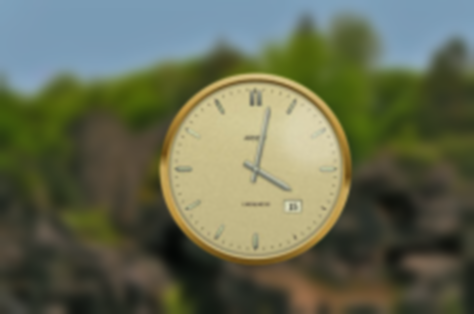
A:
4:02
